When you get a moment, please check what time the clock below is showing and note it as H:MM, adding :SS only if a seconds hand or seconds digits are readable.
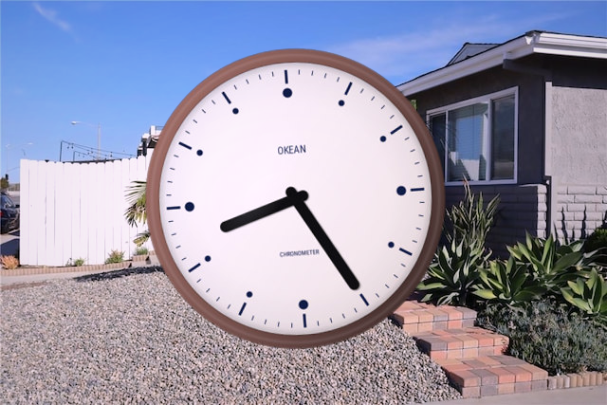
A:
8:25
